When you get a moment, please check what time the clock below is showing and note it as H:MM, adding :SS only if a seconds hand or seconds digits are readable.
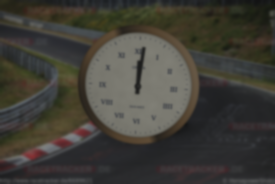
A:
12:01
